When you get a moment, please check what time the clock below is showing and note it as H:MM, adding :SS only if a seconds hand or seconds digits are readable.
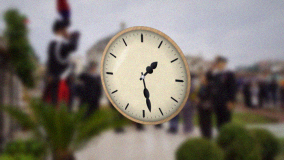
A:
1:28
